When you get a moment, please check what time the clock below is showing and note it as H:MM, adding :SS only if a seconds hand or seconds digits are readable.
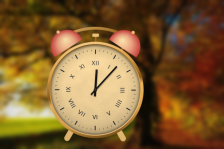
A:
12:07
